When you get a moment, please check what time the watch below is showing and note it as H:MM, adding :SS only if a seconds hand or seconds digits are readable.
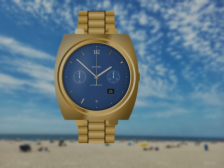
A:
1:52
